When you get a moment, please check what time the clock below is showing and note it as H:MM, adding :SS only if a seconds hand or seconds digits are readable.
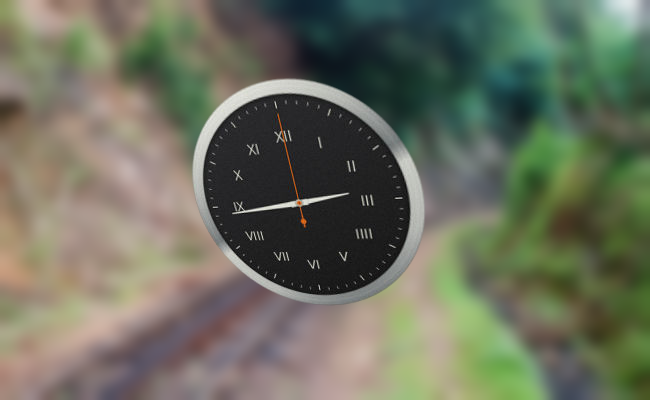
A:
2:44:00
